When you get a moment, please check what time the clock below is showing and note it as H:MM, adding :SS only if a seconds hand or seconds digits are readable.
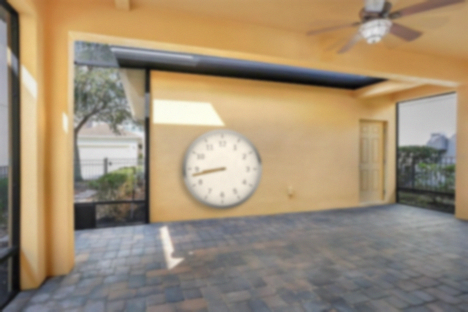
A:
8:43
